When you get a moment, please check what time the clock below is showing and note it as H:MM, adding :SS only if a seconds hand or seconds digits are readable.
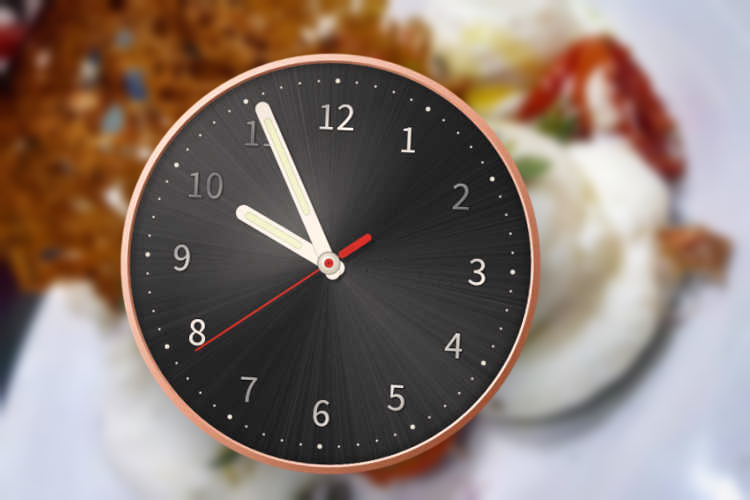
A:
9:55:39
